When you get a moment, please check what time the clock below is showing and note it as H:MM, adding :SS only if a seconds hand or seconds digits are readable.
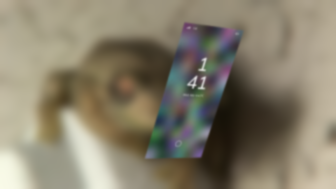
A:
1:41
